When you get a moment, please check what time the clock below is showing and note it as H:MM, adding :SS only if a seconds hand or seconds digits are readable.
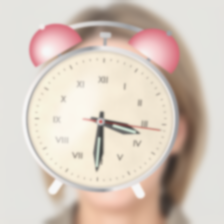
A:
3:30:16
